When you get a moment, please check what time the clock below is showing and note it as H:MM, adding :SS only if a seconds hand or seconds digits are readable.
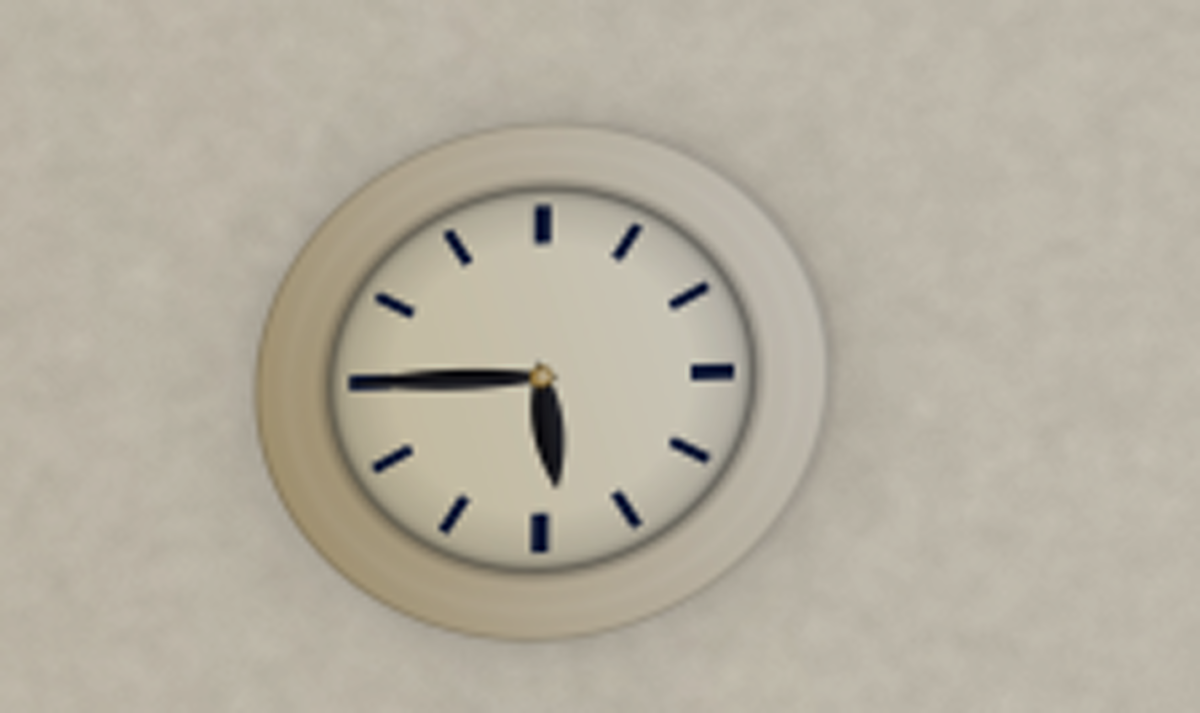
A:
5:45
